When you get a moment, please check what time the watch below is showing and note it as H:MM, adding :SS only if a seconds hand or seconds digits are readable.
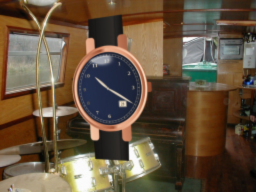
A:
10:20
